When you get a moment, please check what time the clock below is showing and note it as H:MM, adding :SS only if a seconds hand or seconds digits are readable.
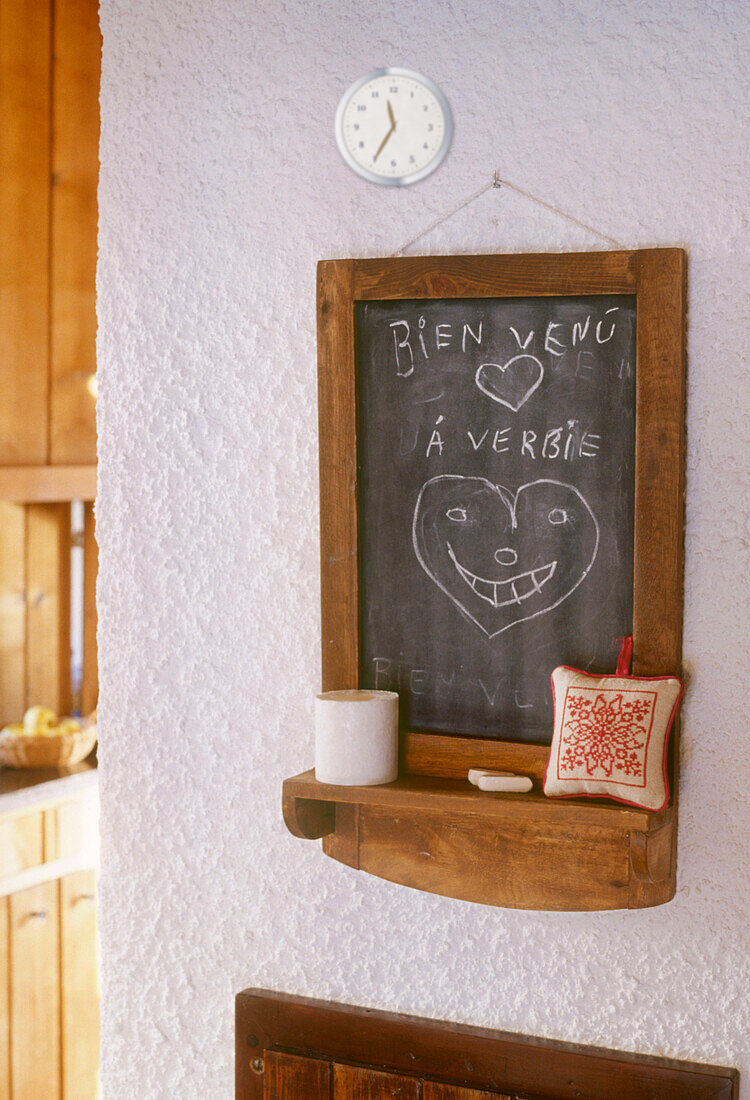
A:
11:35
